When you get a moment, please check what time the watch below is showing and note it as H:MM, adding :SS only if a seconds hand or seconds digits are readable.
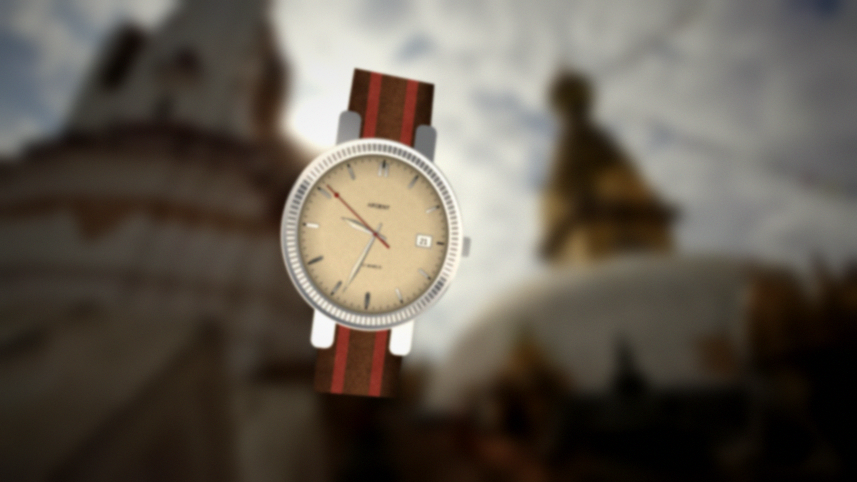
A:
9:33:51
